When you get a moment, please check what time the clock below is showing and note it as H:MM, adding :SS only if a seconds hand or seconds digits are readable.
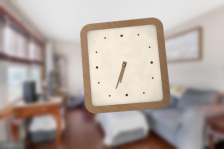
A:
6:34
